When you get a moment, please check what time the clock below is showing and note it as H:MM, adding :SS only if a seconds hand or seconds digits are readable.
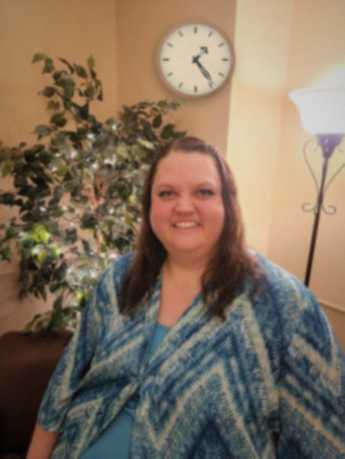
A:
1:24
